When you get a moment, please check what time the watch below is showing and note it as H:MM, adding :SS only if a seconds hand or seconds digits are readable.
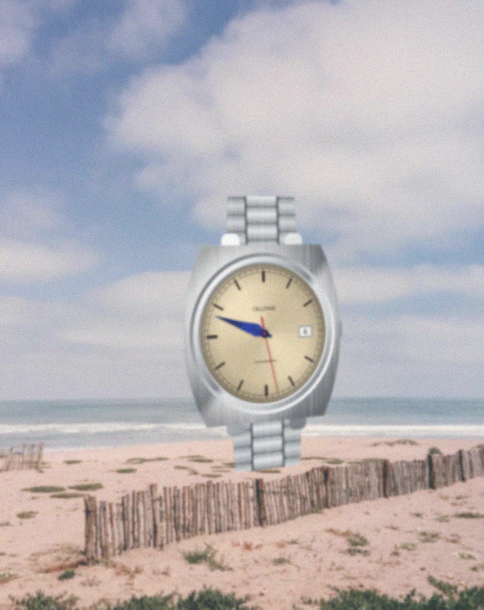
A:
9:48:28
